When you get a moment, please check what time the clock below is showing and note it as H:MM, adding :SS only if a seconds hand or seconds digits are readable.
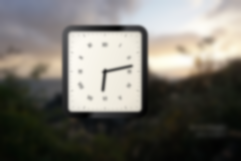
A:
6:13
